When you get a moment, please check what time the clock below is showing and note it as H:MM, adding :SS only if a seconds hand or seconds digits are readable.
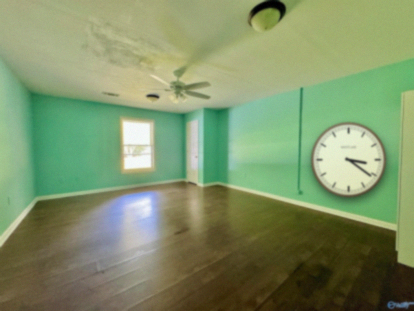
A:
3:21
